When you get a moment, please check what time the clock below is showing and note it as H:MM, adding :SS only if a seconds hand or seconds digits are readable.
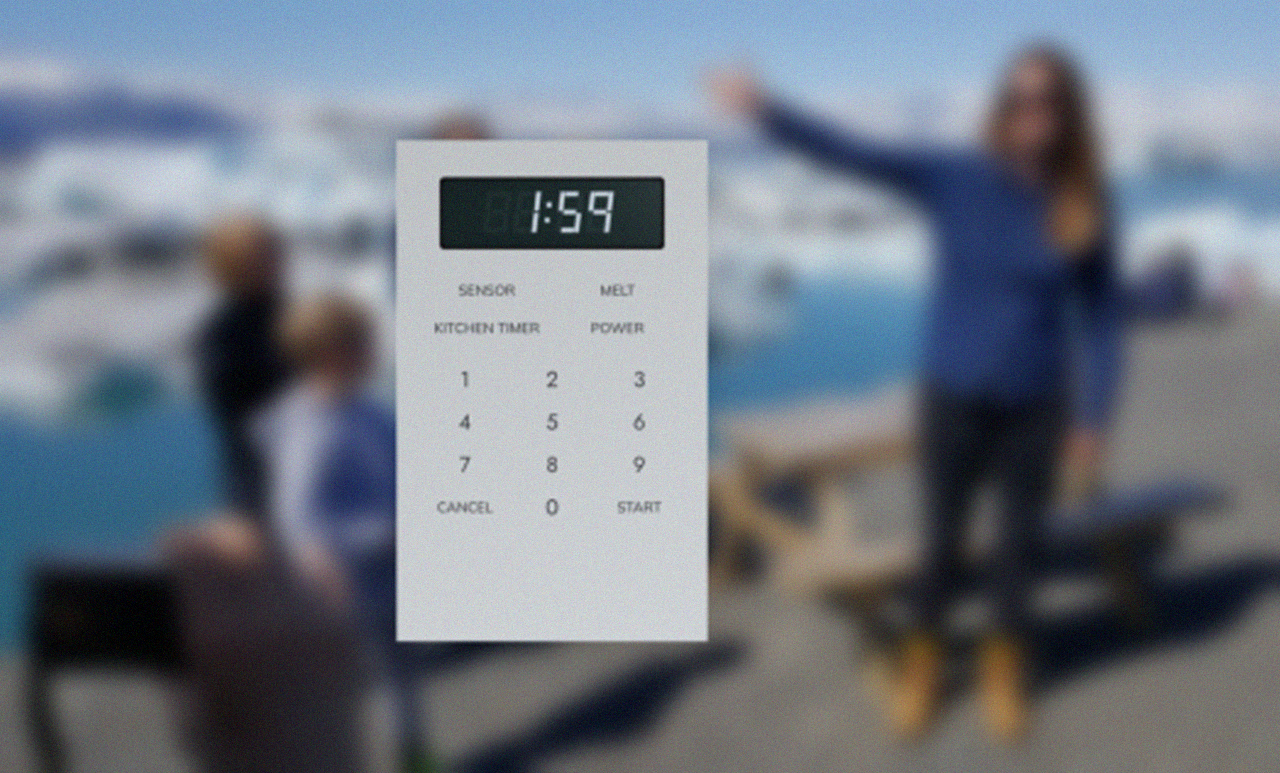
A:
1:59
